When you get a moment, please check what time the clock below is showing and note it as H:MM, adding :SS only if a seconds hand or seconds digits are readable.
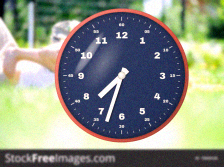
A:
7:33
